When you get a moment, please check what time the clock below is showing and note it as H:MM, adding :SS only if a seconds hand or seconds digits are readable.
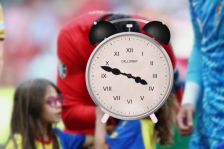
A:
3:48
